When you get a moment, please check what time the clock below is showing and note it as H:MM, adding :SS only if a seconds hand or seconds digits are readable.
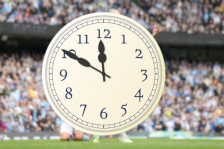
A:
11:50
